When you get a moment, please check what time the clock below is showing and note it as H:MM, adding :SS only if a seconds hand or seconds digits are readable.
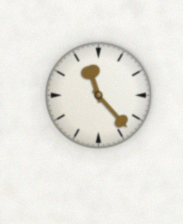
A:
11:23
